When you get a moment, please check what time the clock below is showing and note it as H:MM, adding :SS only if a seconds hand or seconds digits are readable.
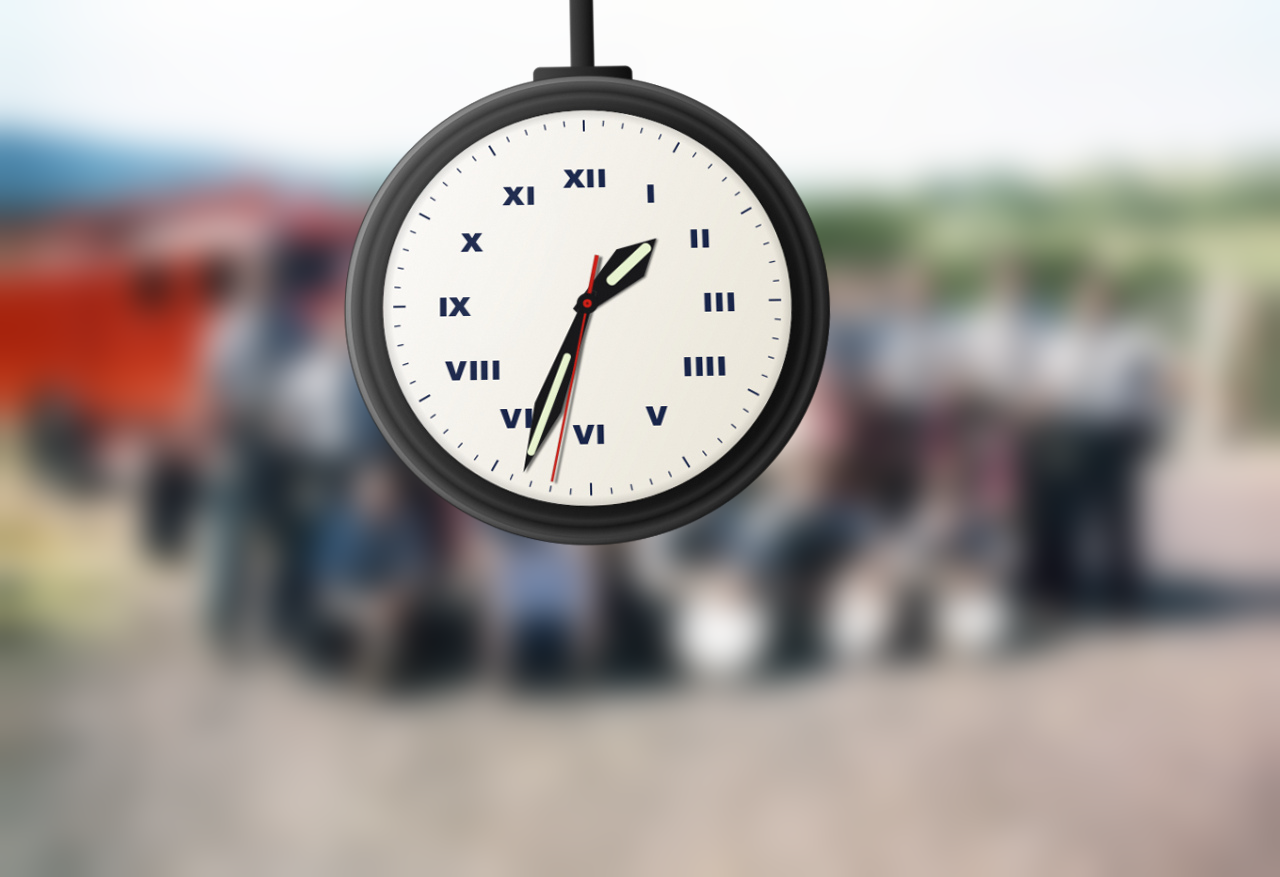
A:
1:33:32
